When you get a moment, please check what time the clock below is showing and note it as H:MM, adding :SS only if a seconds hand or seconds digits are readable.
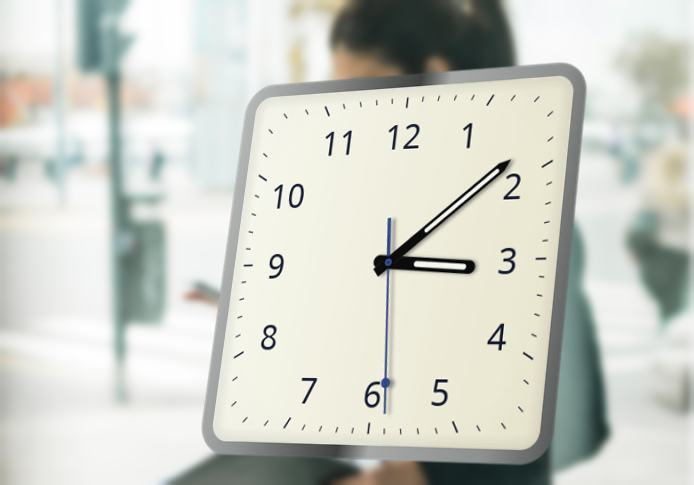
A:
3:08:29
